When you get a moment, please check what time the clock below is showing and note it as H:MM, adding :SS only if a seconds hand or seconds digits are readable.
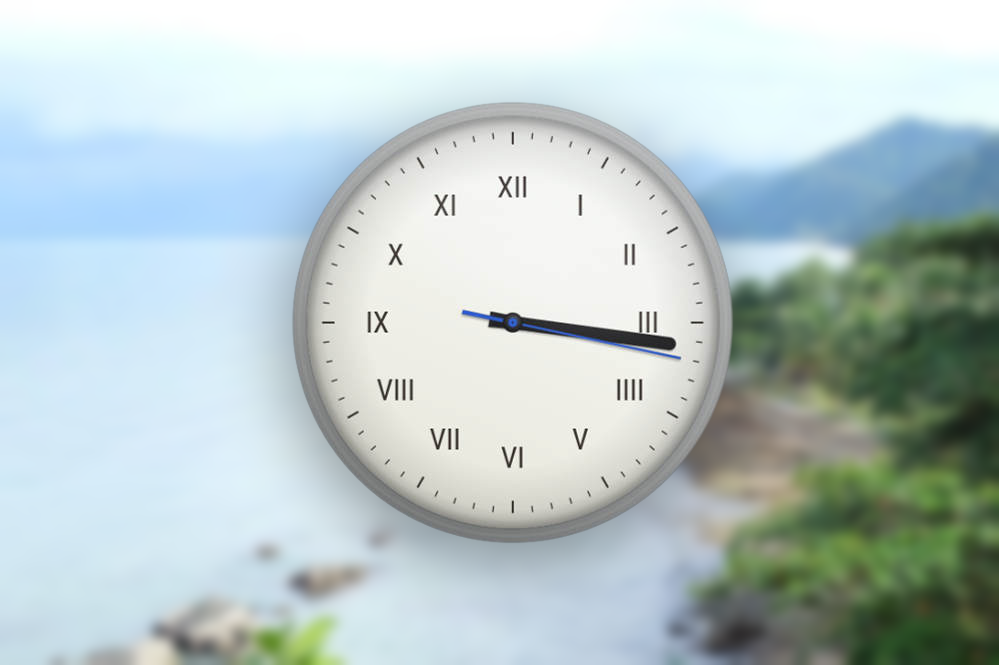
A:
3:16:17
